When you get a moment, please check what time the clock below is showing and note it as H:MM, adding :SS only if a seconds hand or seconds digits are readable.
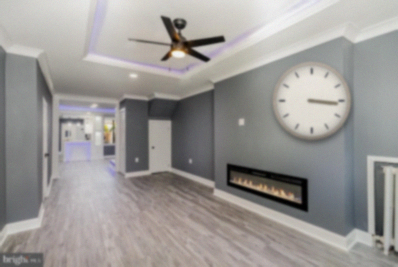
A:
3:16
